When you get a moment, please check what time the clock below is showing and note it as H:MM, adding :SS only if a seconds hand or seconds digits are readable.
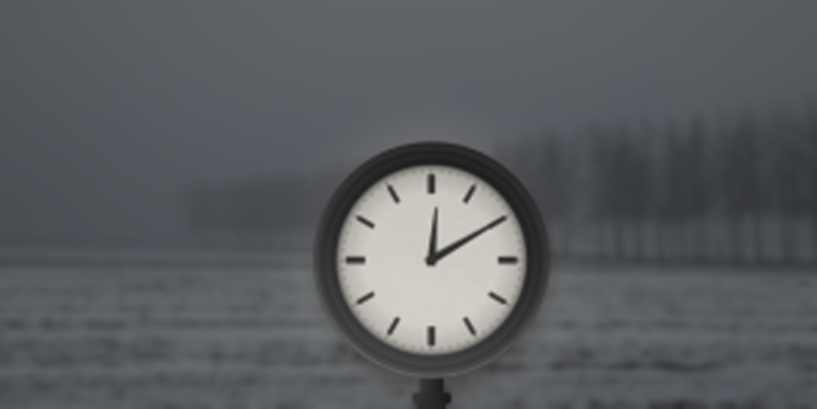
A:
12:10
